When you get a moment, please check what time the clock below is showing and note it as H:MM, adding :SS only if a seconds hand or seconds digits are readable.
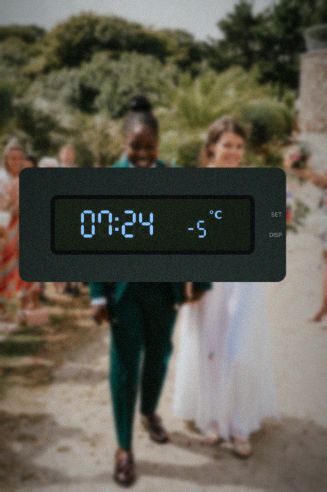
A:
7:24
